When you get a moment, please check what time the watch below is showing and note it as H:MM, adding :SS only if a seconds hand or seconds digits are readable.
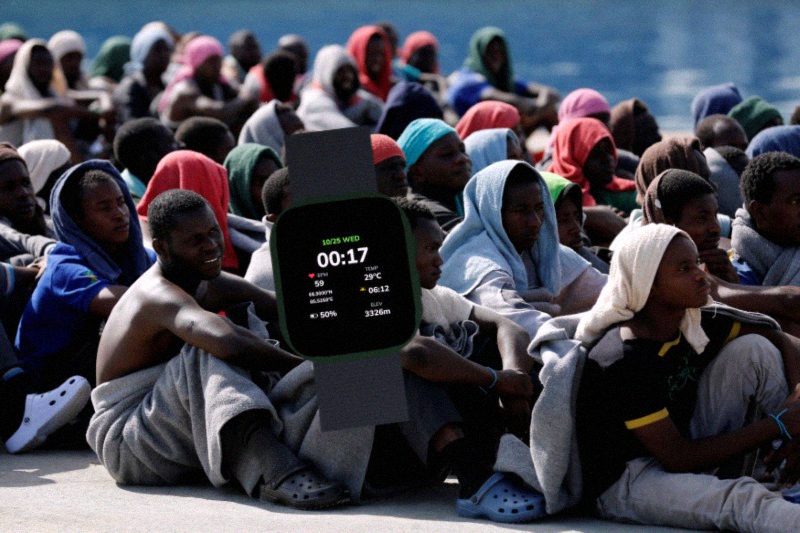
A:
0:17
